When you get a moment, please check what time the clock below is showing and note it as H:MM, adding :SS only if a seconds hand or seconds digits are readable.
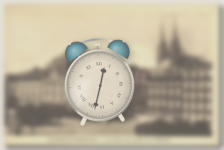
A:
12:33
